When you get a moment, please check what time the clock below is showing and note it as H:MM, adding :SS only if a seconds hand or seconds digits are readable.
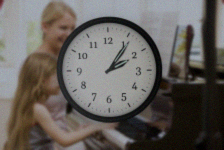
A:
2:06
